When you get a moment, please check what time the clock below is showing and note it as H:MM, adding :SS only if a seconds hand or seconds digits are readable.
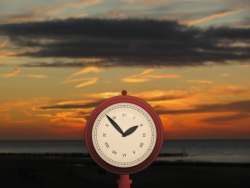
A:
1:53
